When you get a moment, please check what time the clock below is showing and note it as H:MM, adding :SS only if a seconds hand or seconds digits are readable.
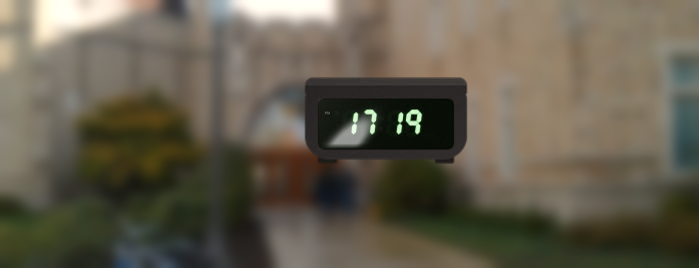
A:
17:19
